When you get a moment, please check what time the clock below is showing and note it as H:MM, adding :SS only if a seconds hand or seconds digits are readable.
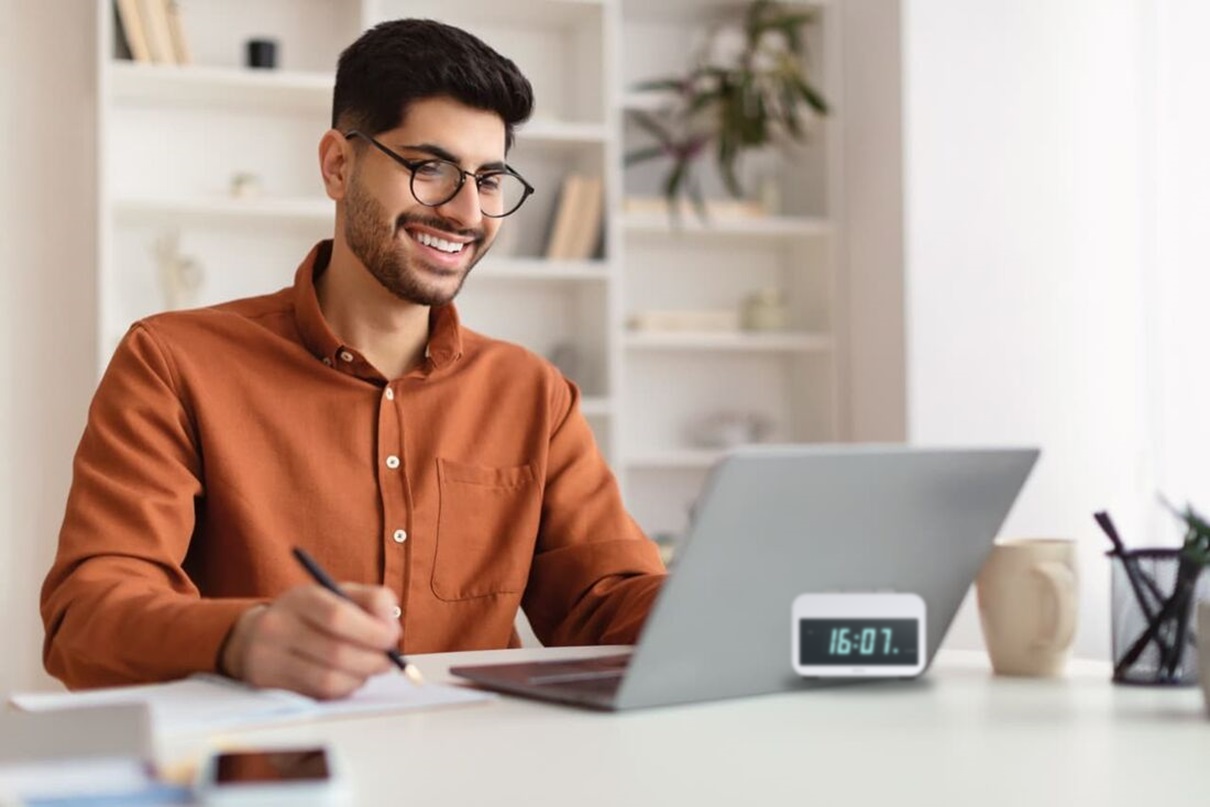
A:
16:07
